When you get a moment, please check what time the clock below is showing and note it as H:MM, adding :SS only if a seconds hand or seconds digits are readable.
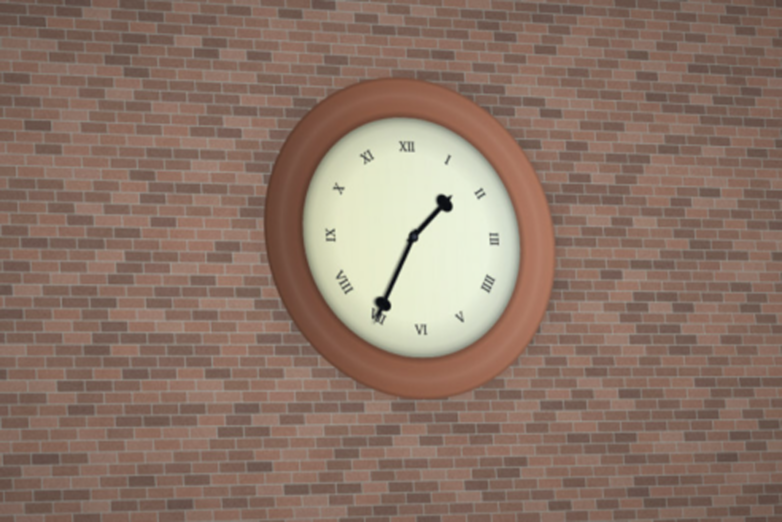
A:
1:35
